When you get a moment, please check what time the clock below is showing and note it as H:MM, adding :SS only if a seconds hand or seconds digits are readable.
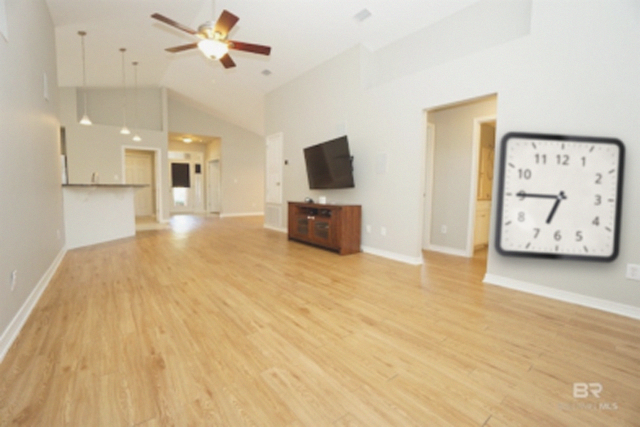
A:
6:45
